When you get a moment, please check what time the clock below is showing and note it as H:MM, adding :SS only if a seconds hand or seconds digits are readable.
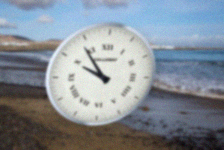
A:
9:54
